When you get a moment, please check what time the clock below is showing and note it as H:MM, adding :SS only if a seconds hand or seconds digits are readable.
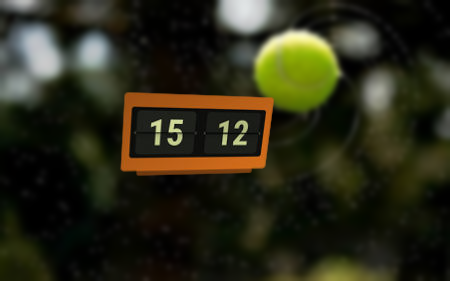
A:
15:12
